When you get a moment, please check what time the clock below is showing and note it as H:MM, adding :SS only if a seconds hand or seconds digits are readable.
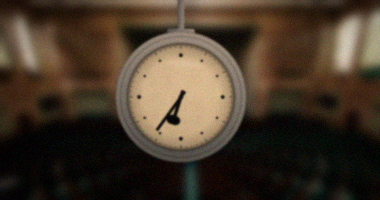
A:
6:36
